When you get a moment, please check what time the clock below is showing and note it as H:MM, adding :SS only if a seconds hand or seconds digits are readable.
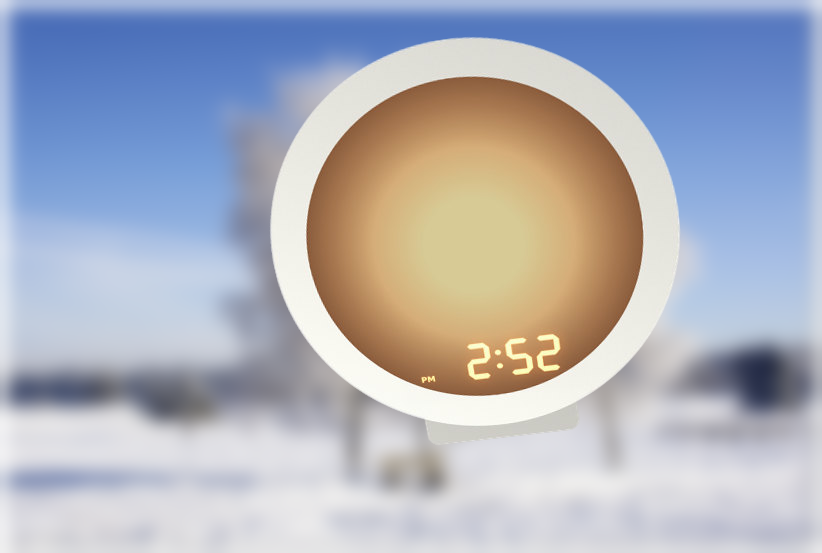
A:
2:52
